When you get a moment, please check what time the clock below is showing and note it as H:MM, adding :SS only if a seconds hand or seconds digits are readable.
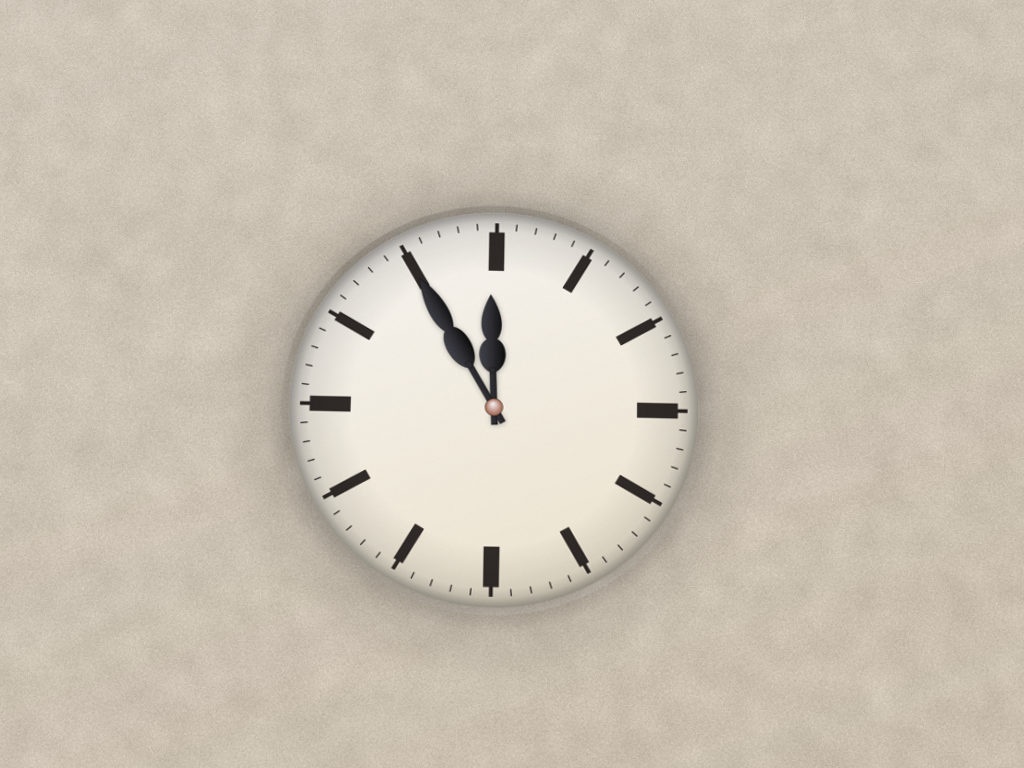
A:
11:55
